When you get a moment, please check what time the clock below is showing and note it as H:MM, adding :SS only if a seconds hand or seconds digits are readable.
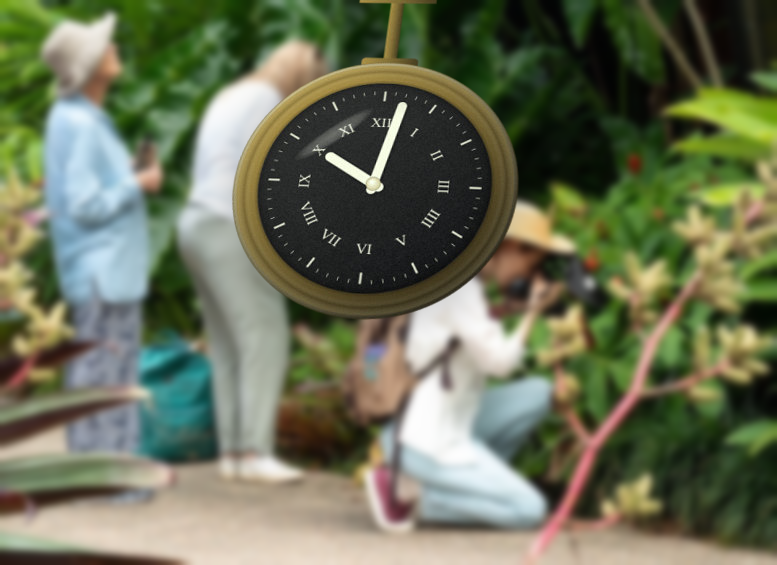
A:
10:02
